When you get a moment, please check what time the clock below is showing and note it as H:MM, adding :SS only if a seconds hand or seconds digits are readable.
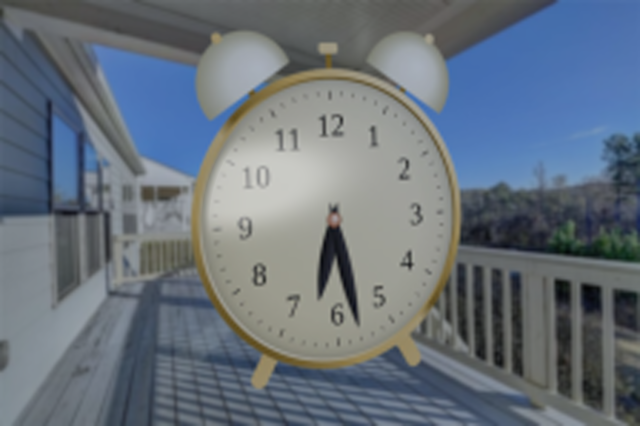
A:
6:28
